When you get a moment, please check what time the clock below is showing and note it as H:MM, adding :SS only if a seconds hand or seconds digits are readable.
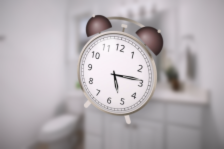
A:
5:14
